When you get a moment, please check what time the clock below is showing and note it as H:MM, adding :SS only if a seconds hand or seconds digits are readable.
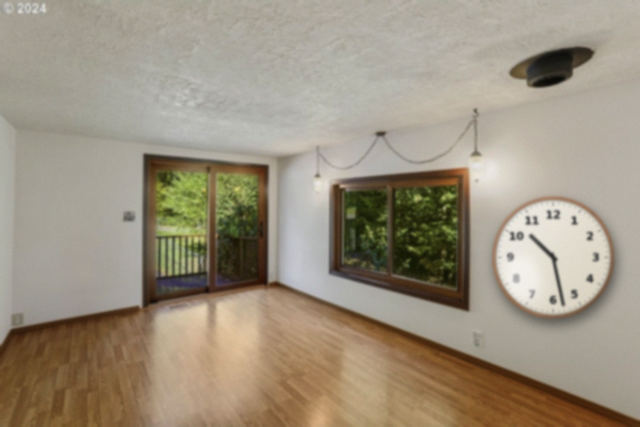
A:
10:28
